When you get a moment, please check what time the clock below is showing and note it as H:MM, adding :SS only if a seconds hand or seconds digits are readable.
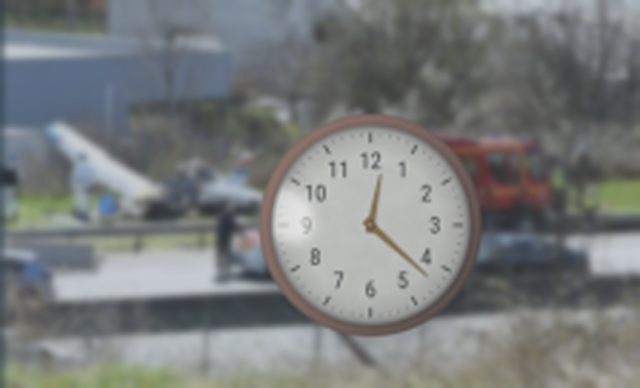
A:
12:22
